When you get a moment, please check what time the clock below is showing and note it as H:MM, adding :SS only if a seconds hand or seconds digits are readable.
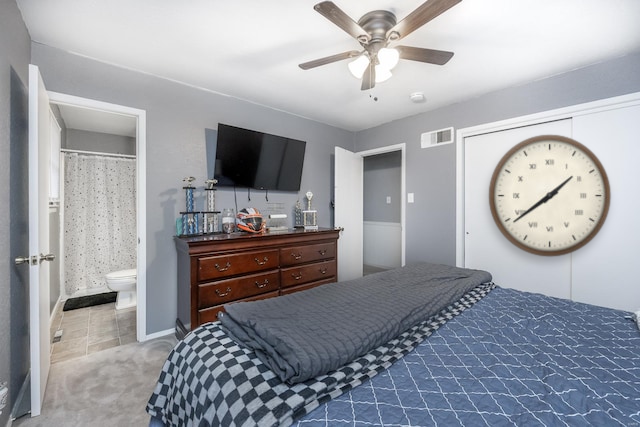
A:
1:39
